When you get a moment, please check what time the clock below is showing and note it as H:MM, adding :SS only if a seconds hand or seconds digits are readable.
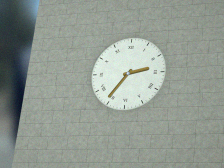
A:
2:36
